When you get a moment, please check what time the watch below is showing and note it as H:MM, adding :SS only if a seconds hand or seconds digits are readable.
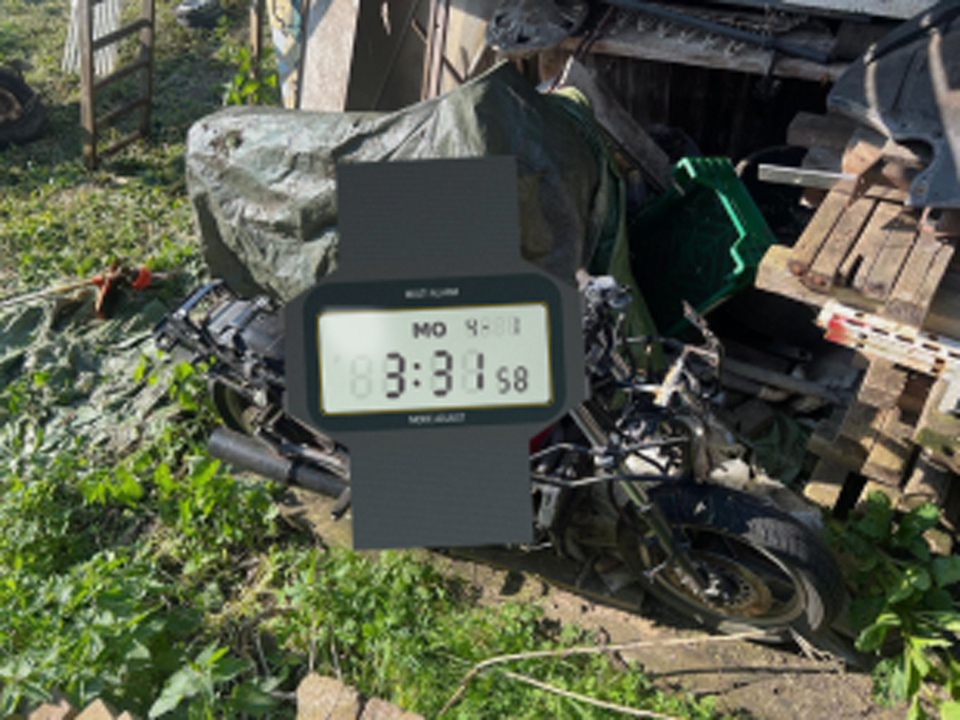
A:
3:31:58
